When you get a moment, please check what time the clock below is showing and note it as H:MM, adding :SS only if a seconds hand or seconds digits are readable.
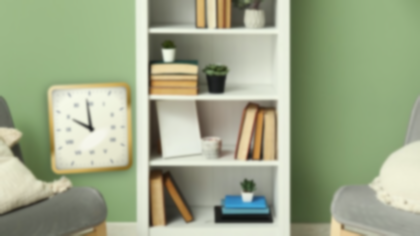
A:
9:59
